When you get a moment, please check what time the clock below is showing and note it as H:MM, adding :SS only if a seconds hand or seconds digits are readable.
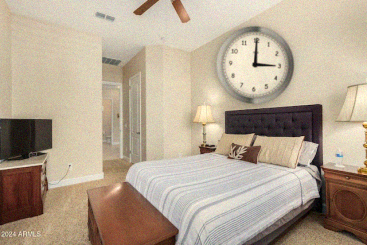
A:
3:00
